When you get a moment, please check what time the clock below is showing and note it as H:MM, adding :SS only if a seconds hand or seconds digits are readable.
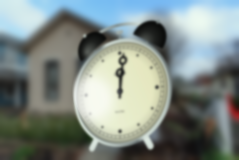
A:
12:01
